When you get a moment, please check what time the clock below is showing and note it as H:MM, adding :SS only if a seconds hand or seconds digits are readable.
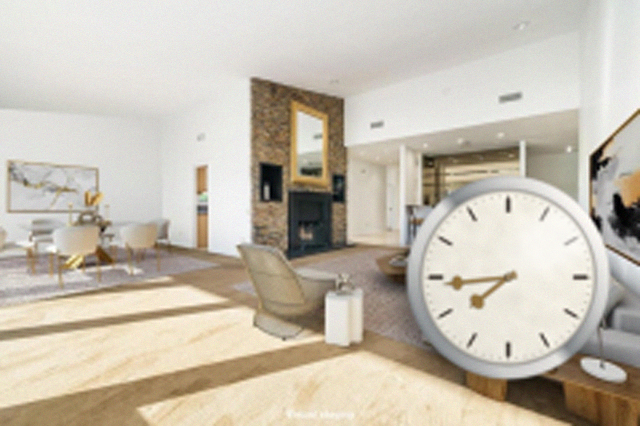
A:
7:44
